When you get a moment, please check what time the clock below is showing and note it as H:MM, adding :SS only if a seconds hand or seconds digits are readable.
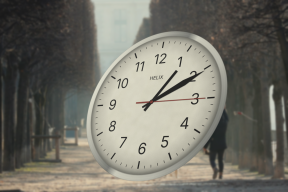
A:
1:10:15
